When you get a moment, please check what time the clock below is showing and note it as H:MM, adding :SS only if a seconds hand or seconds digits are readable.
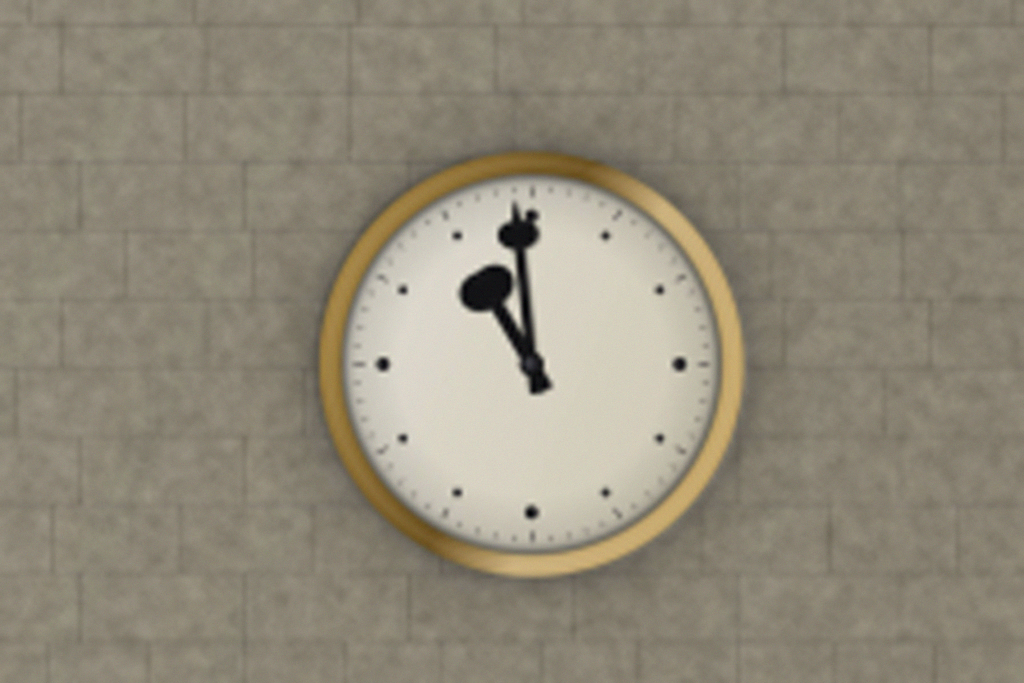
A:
10:59
